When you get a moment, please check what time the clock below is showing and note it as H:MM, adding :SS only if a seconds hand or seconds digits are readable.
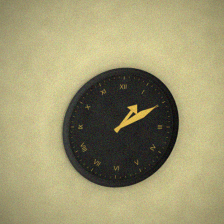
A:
1:10
